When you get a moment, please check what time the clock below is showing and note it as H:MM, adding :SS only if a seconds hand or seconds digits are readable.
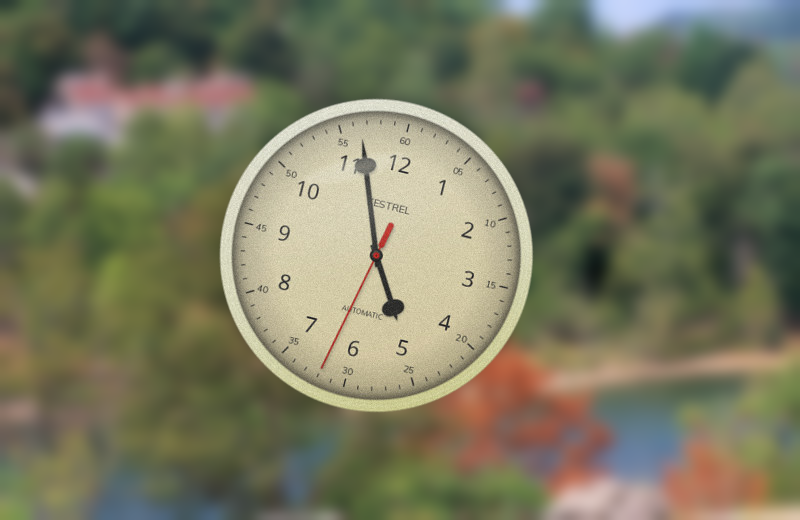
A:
4:56:32
